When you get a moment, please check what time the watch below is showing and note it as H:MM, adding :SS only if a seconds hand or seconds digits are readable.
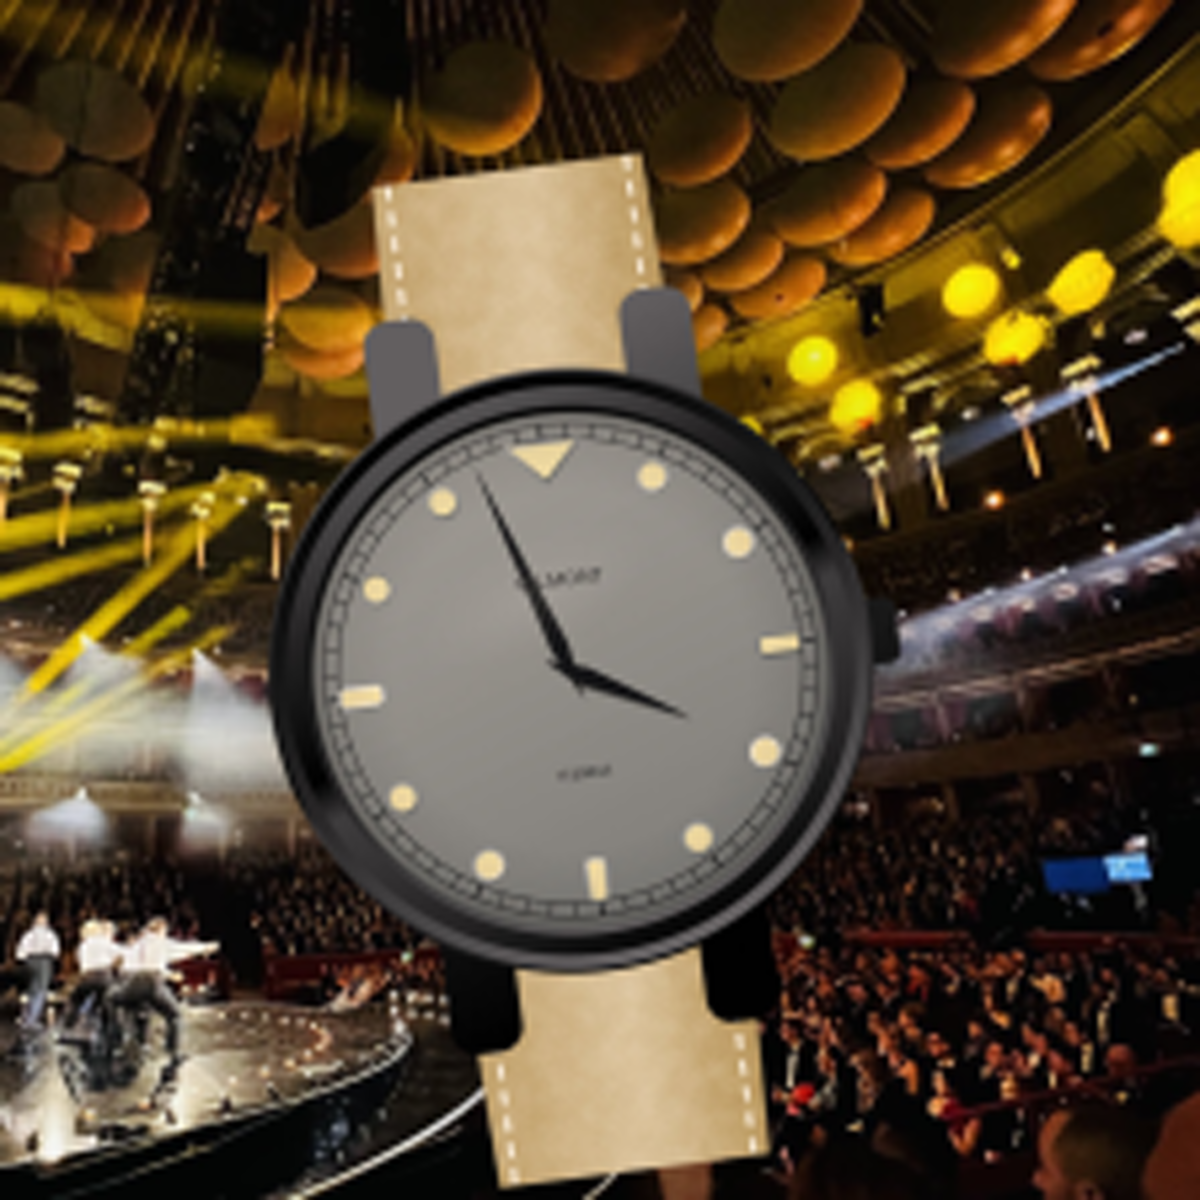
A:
3:57
